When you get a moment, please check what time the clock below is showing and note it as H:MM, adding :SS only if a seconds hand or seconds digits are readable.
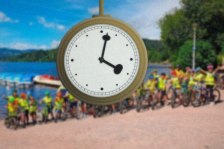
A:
4:02
